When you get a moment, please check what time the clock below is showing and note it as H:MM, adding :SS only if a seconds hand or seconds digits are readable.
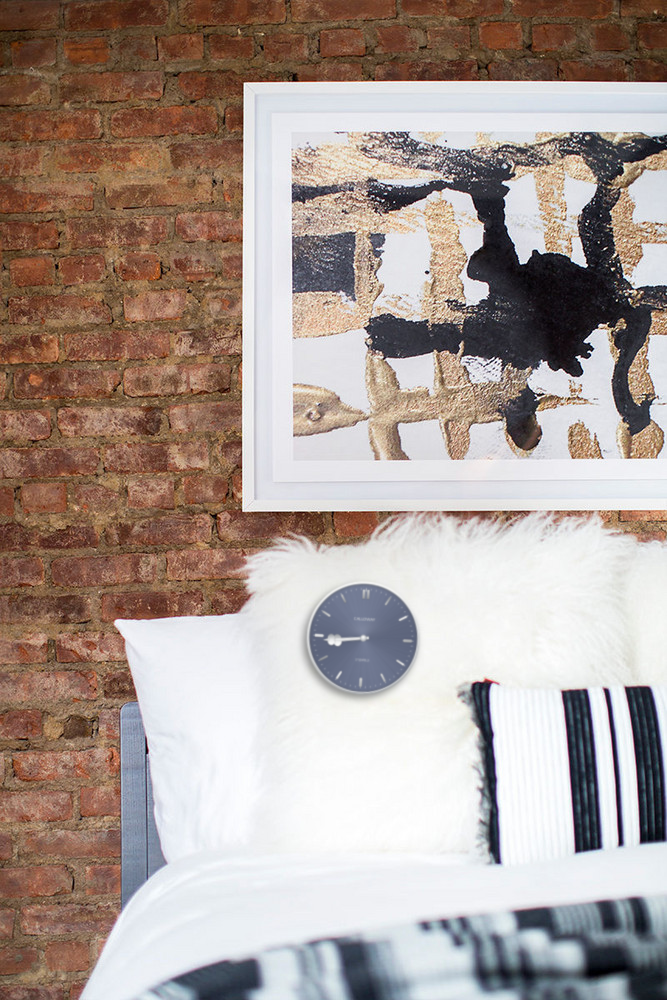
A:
8:44
